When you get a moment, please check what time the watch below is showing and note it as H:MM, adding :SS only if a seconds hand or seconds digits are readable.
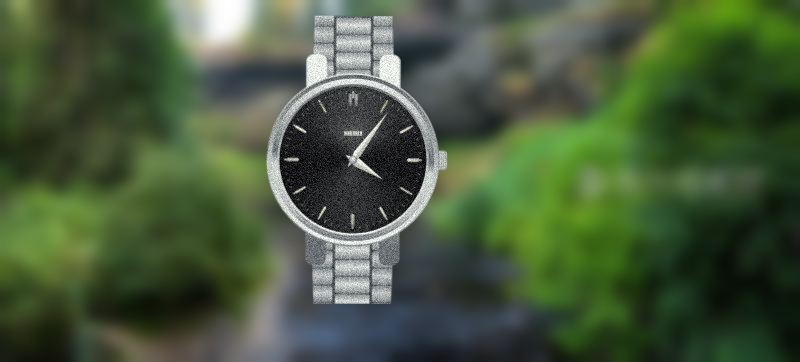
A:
4:06
